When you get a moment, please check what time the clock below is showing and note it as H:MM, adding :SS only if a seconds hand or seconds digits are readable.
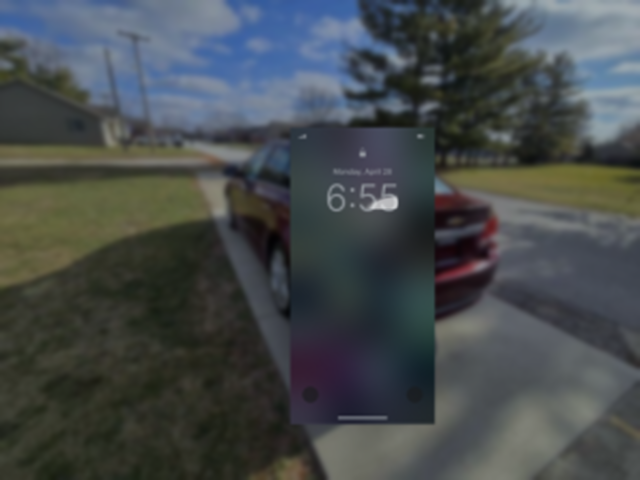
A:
6:55
